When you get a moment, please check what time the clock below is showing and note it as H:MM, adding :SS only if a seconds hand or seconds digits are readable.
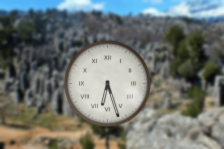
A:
6:27
